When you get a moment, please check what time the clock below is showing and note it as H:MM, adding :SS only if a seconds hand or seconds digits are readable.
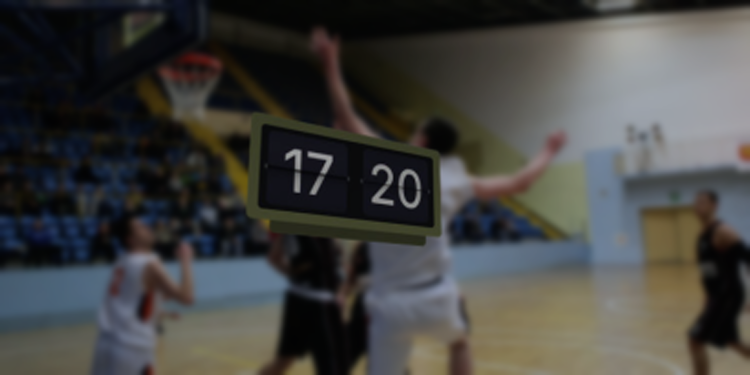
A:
17:20
